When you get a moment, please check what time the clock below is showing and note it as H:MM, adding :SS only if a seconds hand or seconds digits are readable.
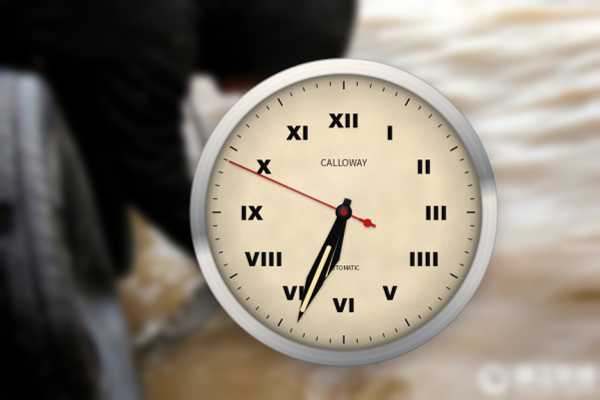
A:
6:33:49
